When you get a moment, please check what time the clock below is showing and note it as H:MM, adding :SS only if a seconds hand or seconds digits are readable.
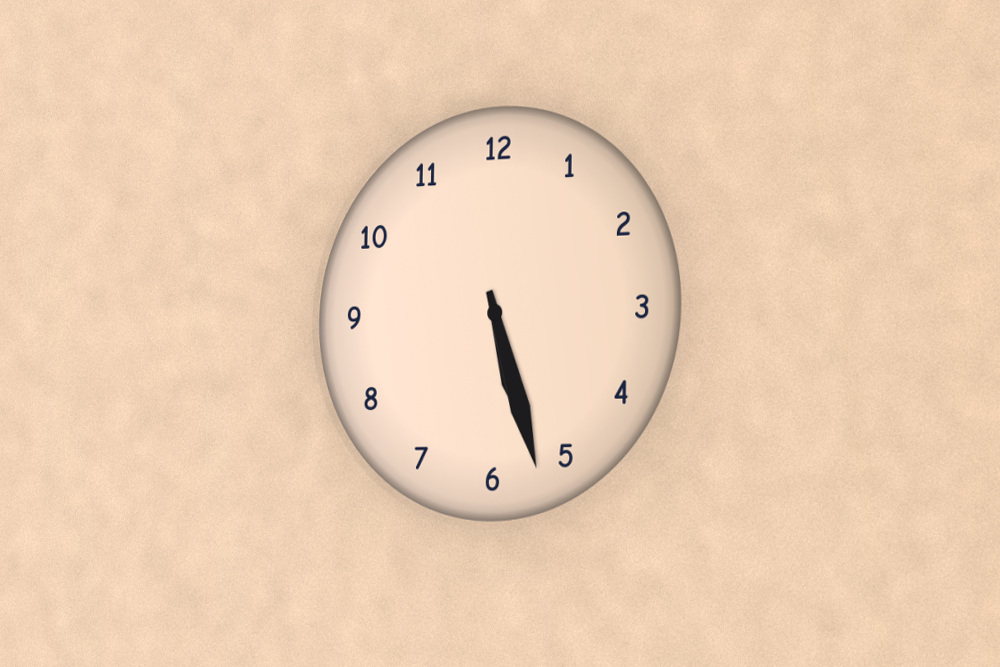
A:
5:27
